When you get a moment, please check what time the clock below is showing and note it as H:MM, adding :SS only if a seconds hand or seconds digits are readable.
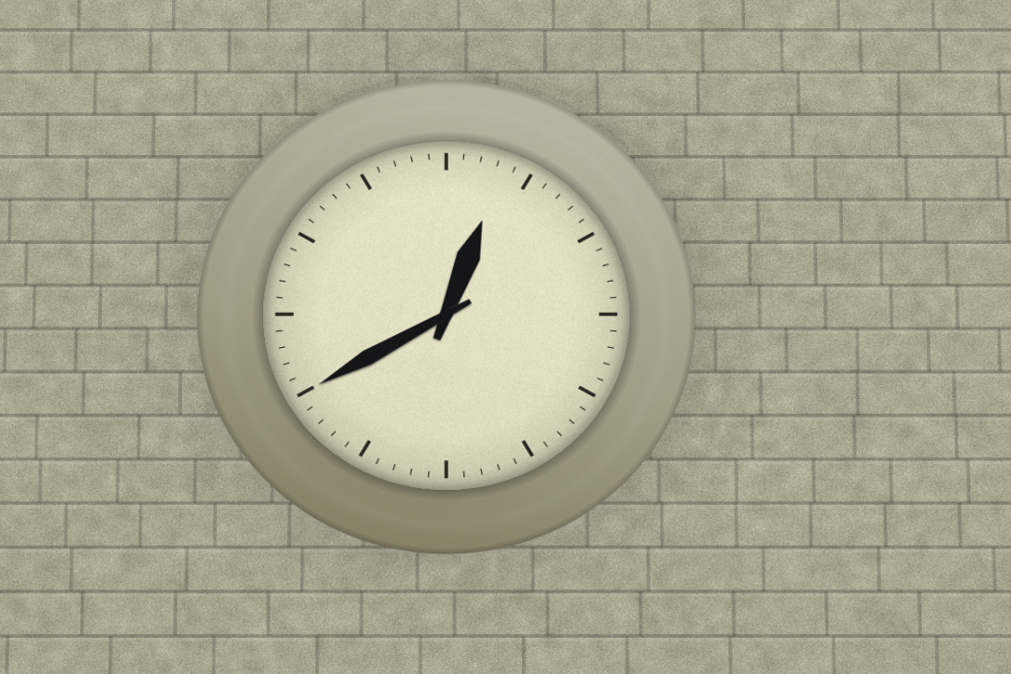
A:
12:40
